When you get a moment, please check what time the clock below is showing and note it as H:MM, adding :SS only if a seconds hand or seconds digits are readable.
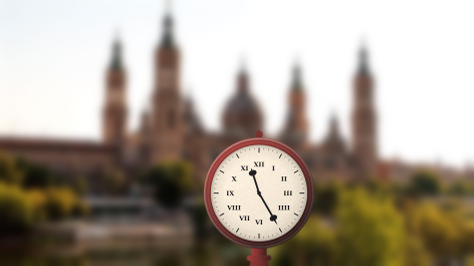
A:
11:25
